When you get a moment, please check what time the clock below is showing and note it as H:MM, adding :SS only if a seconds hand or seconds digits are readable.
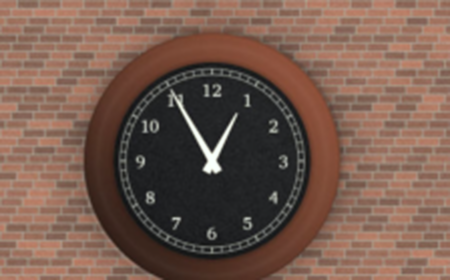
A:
12:55
